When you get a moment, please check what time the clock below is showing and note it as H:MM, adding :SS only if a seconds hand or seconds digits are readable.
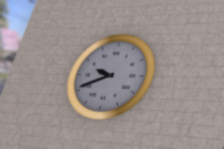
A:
9:41
